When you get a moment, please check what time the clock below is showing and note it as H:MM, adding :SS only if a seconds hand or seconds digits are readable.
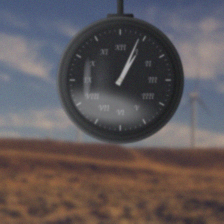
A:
1:04
